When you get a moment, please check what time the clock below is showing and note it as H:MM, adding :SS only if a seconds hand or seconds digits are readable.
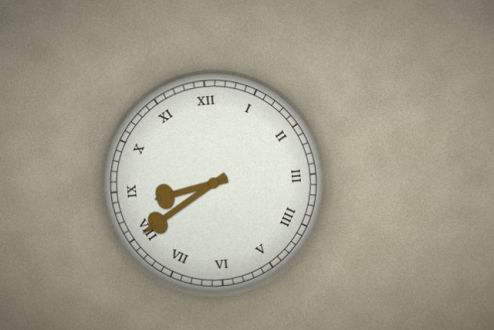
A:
8:40
